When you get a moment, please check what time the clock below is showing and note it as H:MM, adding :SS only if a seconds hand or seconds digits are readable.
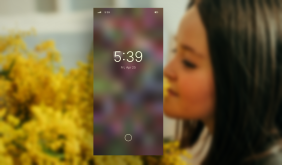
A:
5:39
